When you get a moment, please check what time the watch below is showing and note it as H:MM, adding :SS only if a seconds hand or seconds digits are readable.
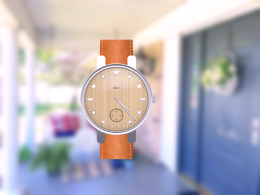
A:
4:23
